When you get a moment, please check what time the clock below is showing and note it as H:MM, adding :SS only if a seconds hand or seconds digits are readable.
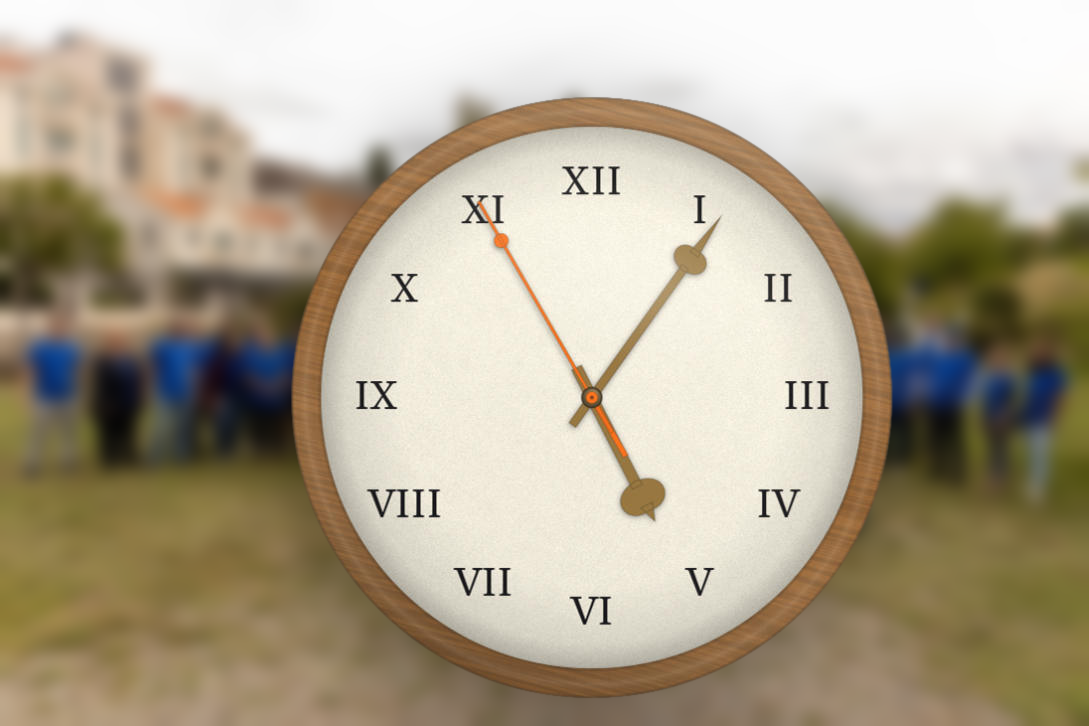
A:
5:05:55
